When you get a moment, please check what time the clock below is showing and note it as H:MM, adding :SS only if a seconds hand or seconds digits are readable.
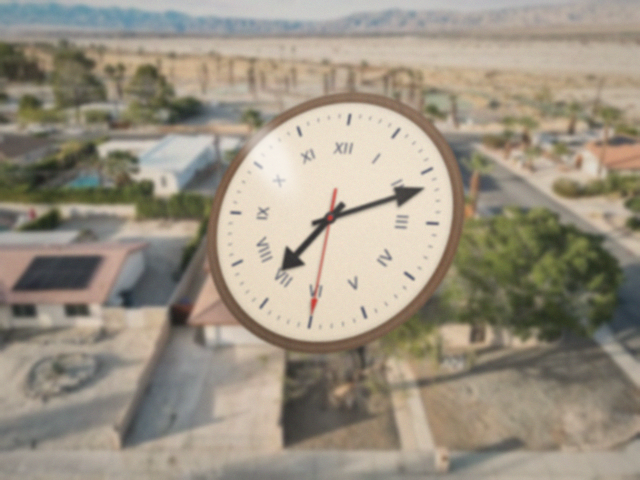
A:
7:11:30
